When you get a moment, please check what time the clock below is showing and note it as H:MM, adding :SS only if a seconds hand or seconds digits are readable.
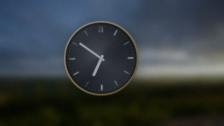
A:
6:51
